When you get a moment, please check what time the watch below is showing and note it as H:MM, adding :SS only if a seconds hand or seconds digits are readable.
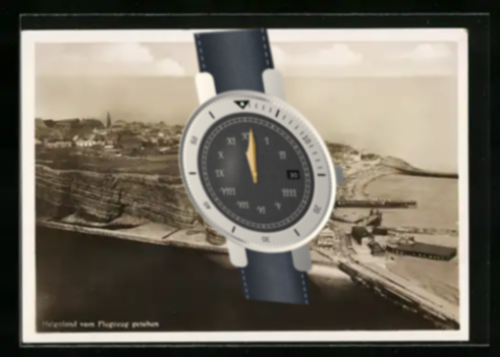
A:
12:01
